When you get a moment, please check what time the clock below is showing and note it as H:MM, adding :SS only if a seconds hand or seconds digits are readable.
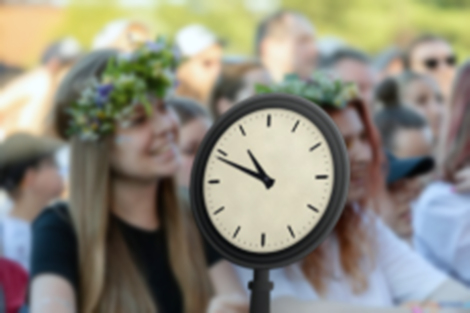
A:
10:49
